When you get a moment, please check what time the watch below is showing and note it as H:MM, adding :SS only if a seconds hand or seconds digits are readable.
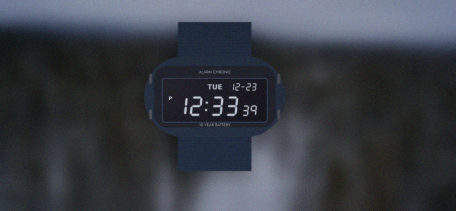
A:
12:33:39
